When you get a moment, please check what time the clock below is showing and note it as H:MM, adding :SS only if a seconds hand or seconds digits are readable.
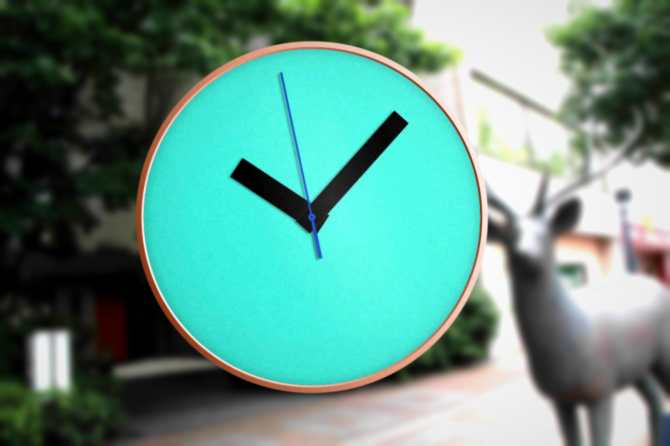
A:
10:06:58
